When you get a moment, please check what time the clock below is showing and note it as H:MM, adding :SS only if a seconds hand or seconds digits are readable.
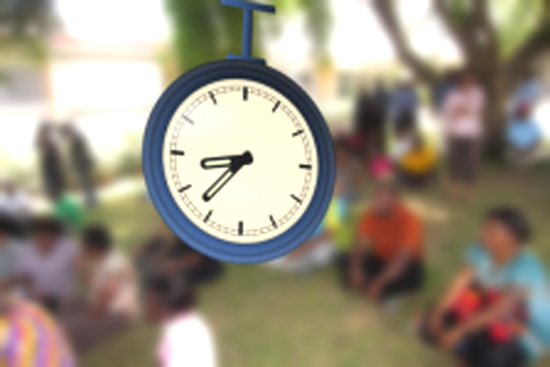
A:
8:37
